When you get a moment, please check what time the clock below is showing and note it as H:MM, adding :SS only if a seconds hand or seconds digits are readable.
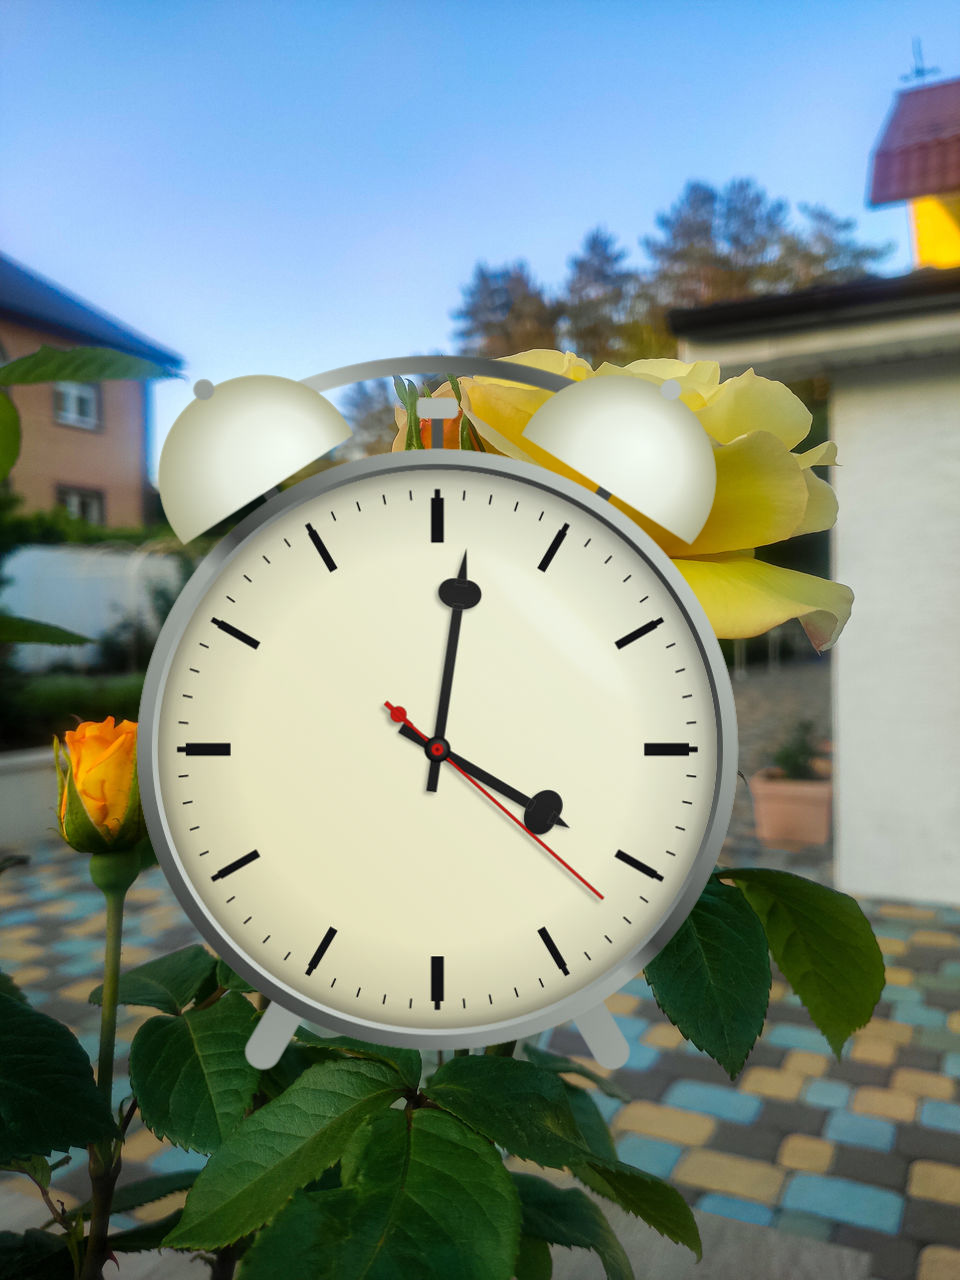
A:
4:01:22
